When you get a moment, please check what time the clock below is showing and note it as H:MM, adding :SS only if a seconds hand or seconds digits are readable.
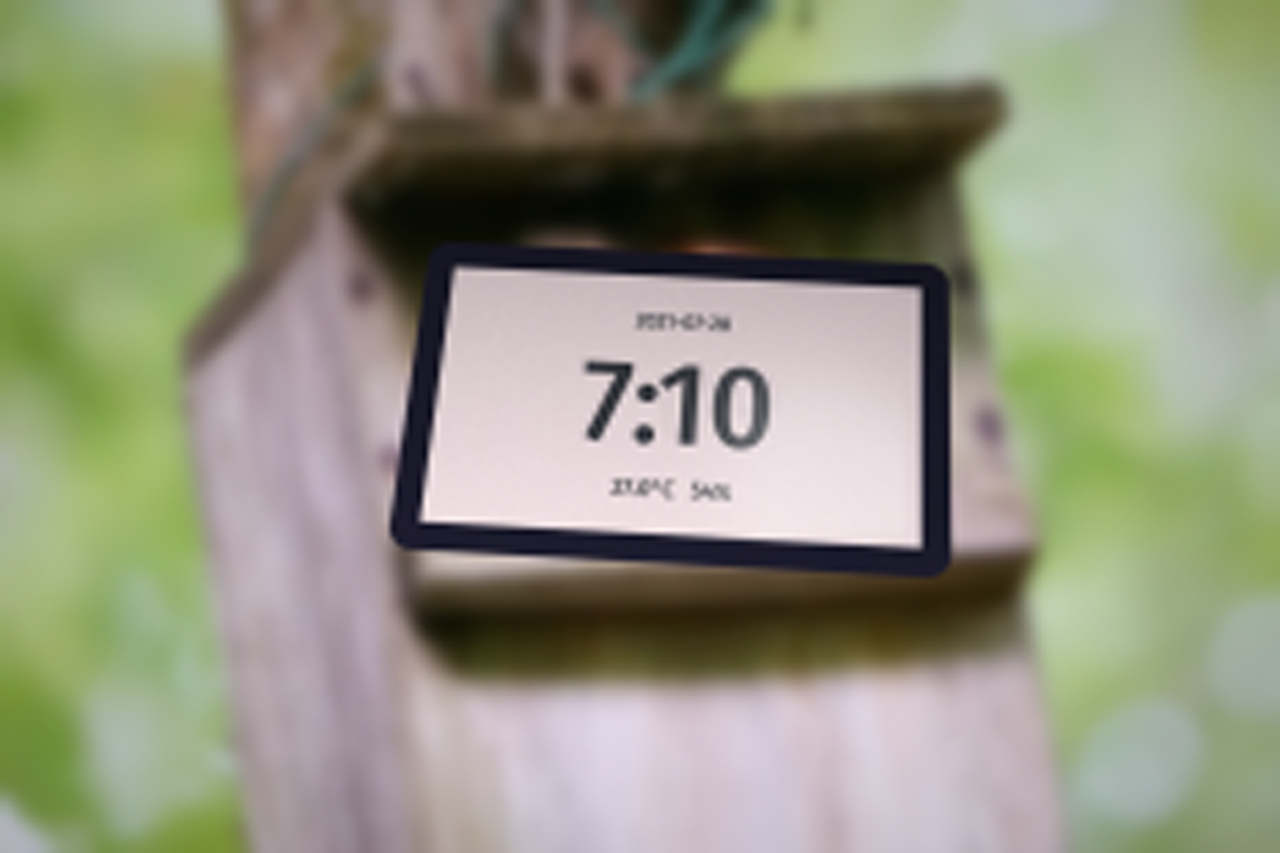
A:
7:10
